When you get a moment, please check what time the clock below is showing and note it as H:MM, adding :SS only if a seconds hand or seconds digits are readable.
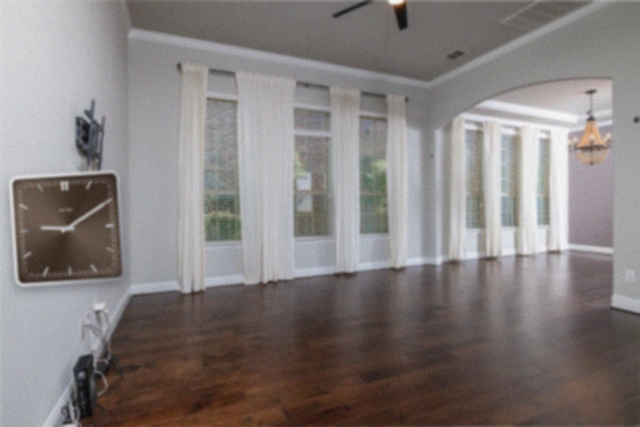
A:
9:10
